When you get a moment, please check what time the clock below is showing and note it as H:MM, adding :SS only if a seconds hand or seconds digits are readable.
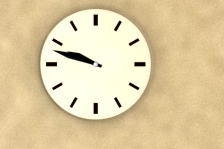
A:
9:48
